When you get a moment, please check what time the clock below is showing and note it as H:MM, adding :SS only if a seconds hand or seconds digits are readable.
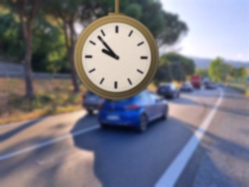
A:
9:53
